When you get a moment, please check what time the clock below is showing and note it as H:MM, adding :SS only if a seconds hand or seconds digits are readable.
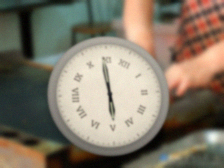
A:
4:54
